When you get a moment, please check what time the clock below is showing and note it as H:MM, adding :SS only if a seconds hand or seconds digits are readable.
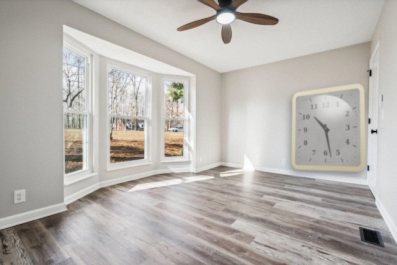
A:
10:28
